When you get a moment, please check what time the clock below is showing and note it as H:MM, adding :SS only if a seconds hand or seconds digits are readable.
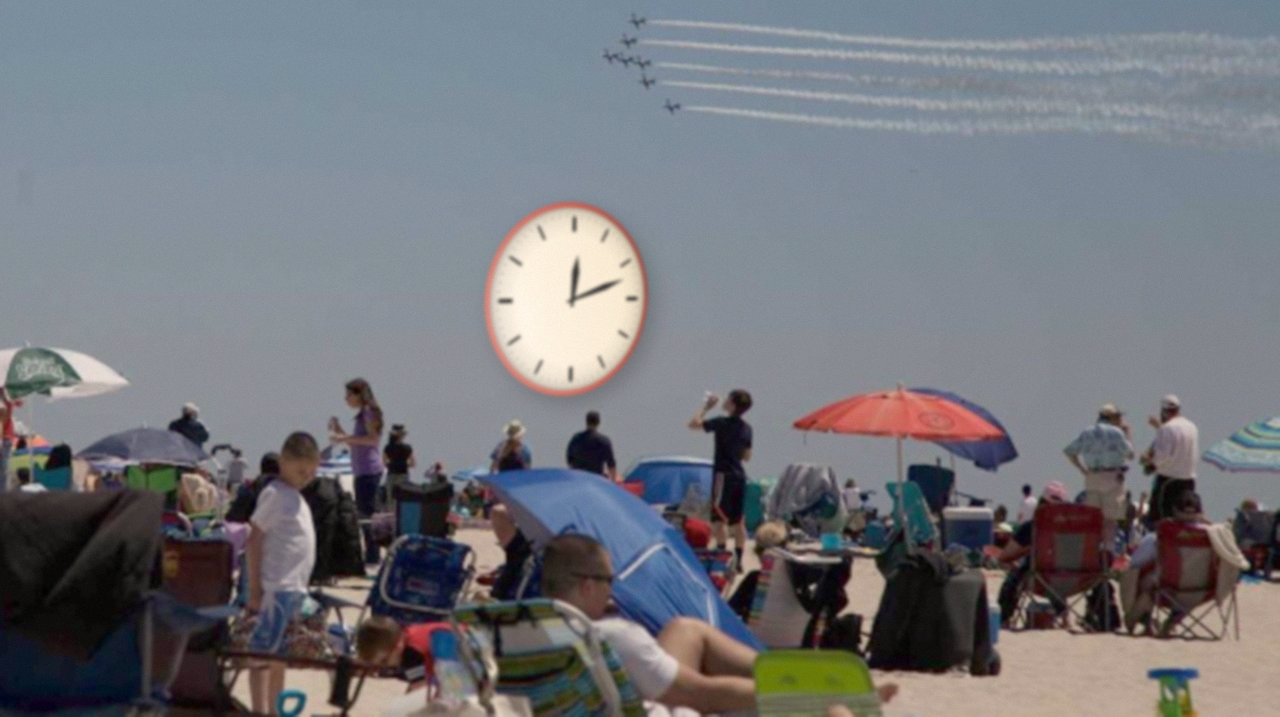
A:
12:12
